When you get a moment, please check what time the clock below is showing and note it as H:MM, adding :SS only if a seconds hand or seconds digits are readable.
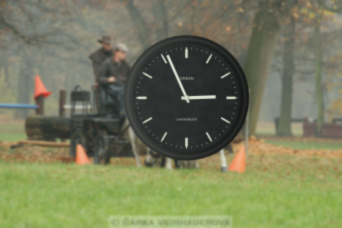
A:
2:56
